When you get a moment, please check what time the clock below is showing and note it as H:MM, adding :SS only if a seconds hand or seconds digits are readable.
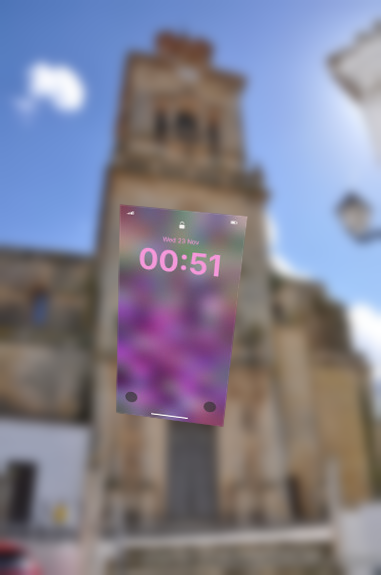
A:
0:51
